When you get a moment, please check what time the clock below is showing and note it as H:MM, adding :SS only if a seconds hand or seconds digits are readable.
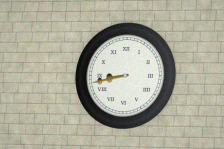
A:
8:43
